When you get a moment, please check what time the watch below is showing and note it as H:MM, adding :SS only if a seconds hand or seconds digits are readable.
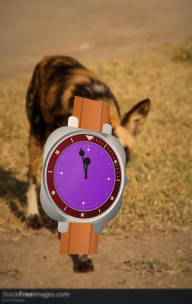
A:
11:57
